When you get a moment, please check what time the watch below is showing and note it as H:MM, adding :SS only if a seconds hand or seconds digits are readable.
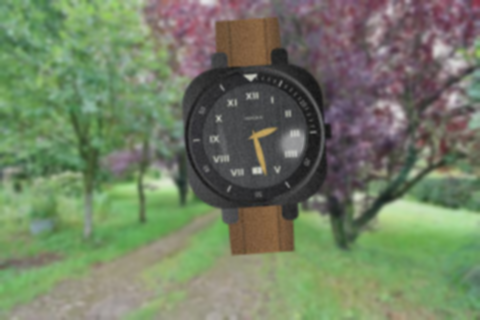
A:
2:28
